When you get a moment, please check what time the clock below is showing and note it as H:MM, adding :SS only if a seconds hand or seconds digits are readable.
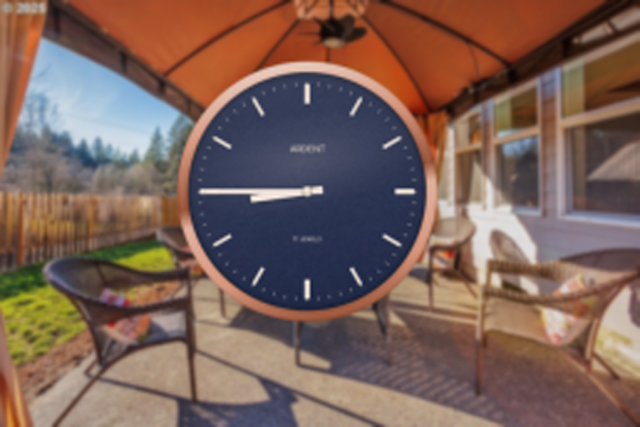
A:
8:45
